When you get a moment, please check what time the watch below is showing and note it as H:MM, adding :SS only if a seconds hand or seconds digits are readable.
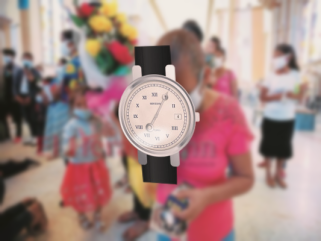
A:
7:05
